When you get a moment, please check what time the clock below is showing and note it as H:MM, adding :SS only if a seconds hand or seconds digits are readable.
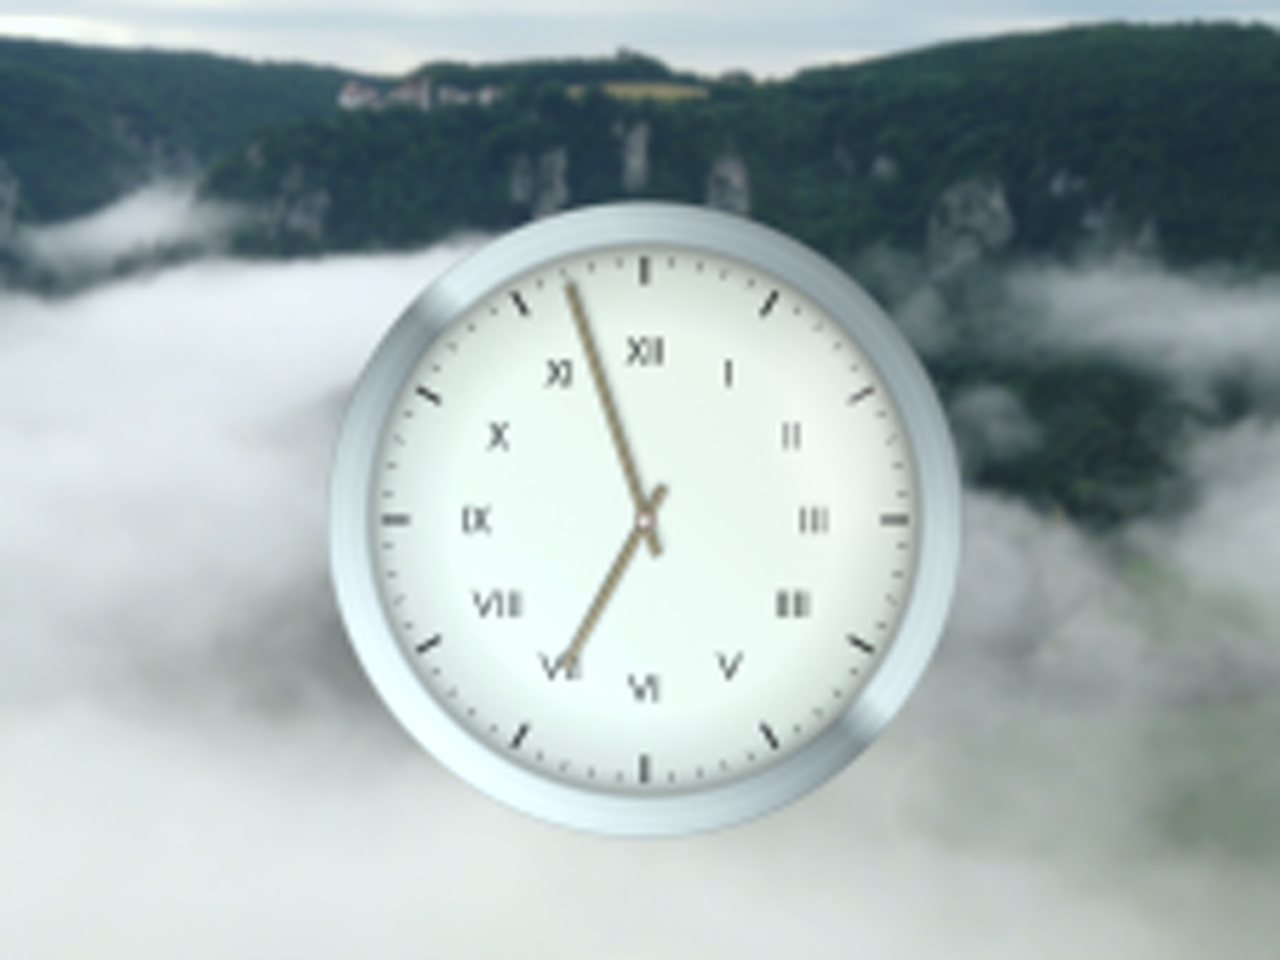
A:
6:57
